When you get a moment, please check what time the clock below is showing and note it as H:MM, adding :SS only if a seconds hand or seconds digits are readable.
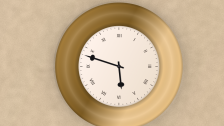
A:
5:48
